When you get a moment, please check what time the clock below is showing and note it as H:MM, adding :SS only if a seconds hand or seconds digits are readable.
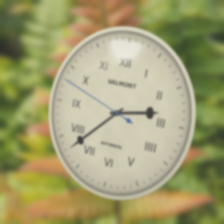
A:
2:37:48
